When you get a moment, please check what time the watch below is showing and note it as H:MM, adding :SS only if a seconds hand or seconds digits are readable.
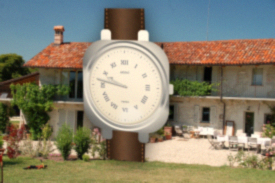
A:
9:47
